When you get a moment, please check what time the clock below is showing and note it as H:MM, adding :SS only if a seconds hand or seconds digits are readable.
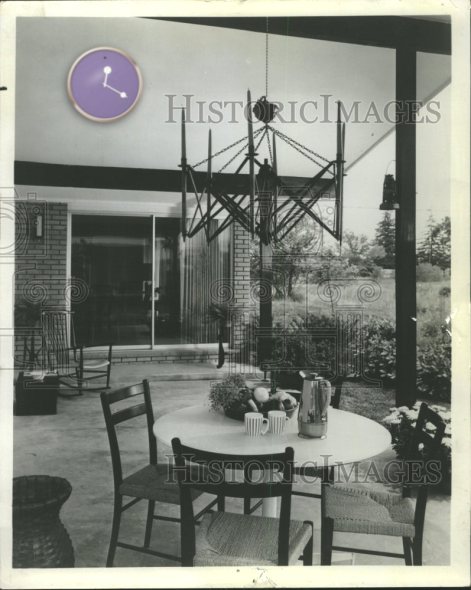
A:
12:20
